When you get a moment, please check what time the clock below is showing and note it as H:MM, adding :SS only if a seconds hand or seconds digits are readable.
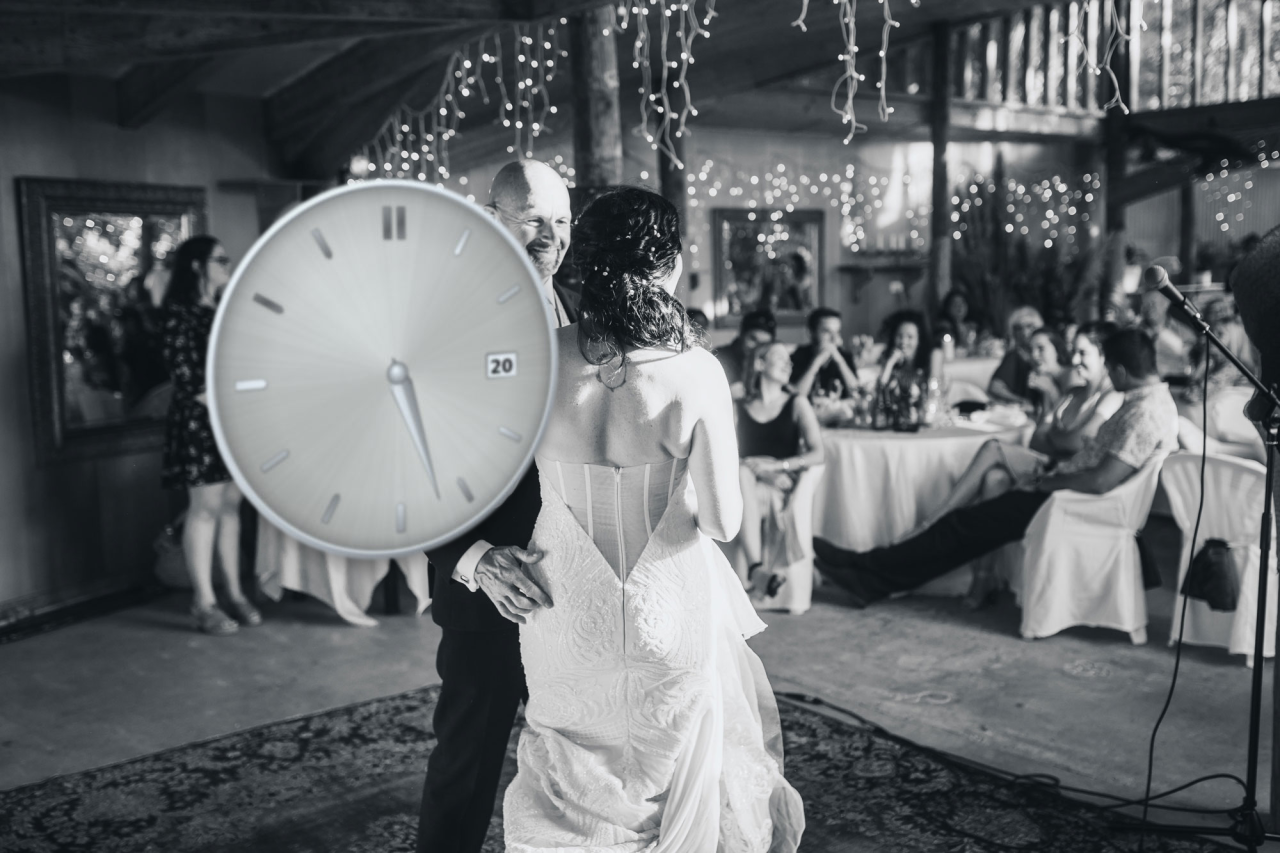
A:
5:27
